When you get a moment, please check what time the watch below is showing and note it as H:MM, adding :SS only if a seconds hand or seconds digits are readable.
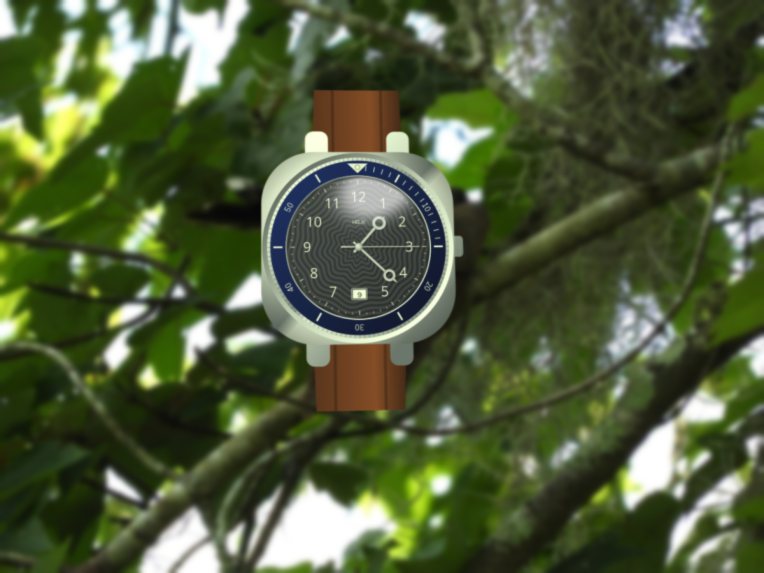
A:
1:22:15
